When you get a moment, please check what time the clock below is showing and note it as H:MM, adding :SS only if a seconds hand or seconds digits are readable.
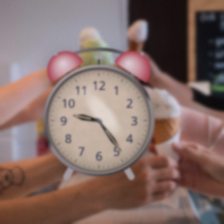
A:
9:24
